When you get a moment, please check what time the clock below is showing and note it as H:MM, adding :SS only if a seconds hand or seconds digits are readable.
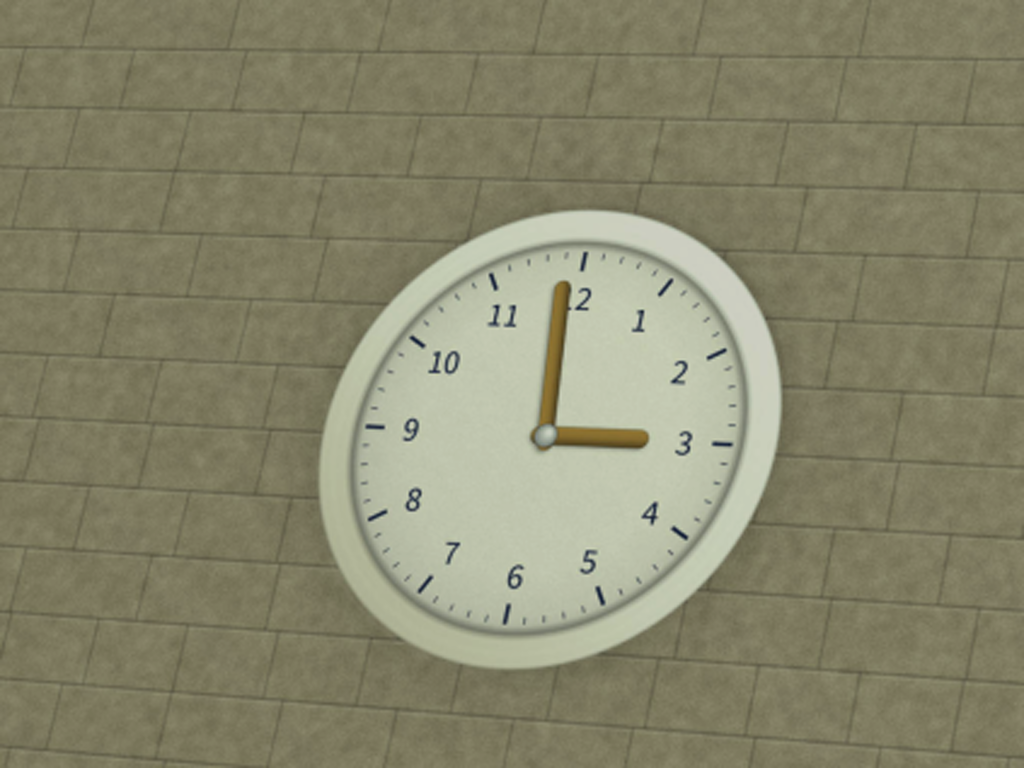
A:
2:59
